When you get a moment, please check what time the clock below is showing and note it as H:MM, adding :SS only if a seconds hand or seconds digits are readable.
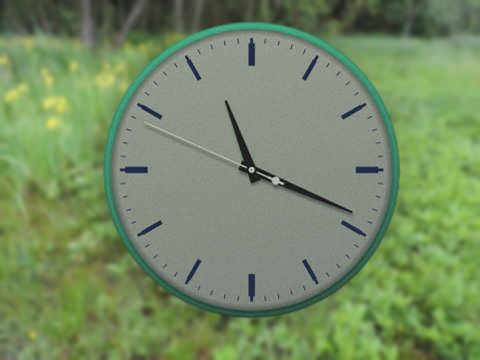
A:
11:18:49
